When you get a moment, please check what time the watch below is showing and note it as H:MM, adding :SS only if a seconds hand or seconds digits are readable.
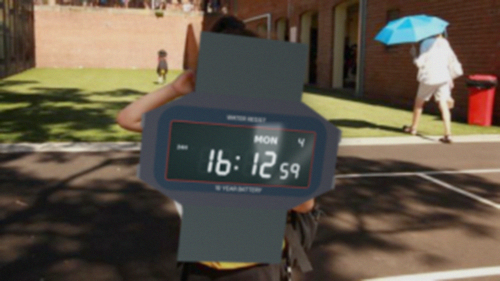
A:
16:12:59
